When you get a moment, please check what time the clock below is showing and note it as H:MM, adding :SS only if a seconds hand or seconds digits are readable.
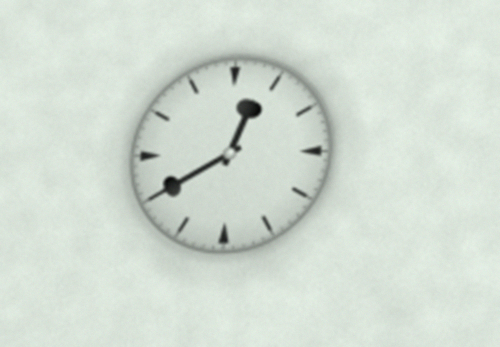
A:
12:40
